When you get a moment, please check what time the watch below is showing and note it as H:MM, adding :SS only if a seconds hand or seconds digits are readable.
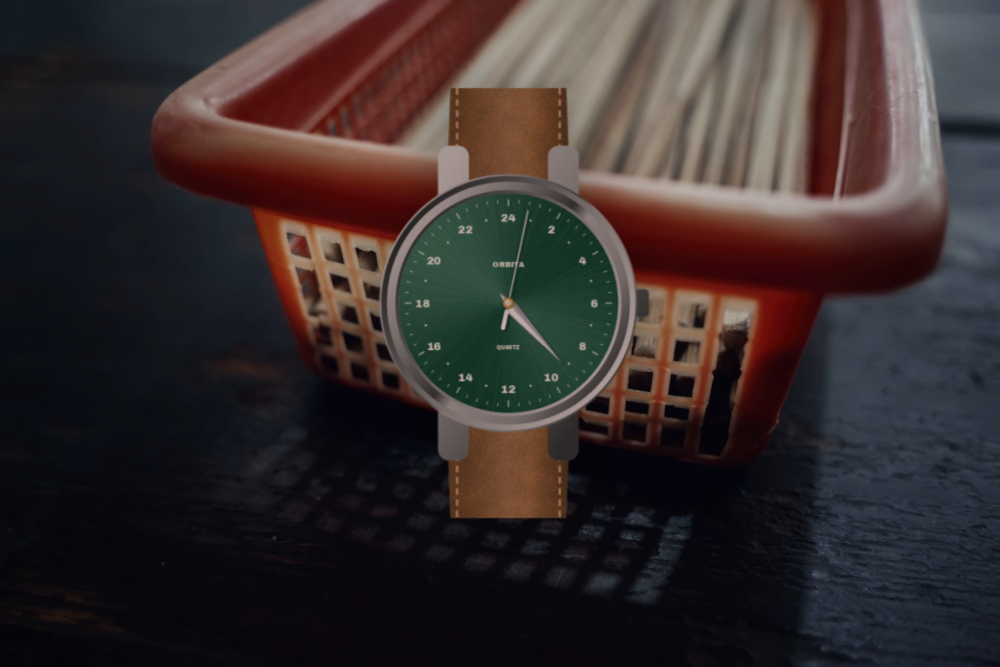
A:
9:23:02
